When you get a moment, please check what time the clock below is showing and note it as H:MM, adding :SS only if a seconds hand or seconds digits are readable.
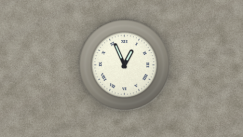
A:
12:56
